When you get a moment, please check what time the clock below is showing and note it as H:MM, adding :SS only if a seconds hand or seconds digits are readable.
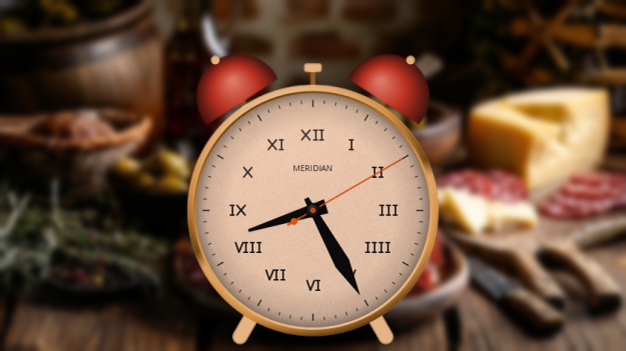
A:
8:25:10
